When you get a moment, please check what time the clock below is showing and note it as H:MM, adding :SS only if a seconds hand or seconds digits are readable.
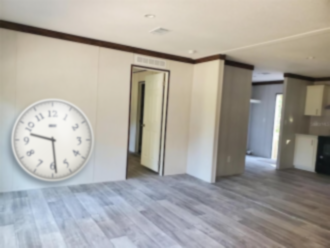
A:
9:29
